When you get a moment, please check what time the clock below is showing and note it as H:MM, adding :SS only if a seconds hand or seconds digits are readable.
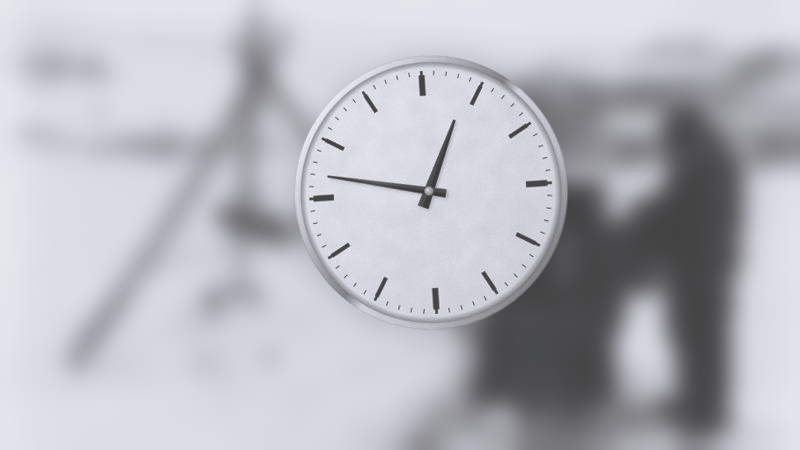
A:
12:47
